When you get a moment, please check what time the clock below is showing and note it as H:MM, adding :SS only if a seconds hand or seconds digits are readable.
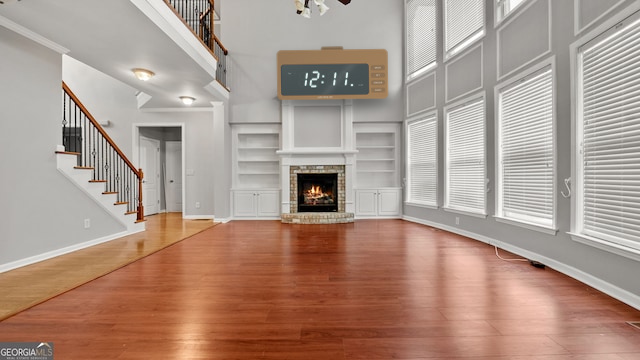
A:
12:11
